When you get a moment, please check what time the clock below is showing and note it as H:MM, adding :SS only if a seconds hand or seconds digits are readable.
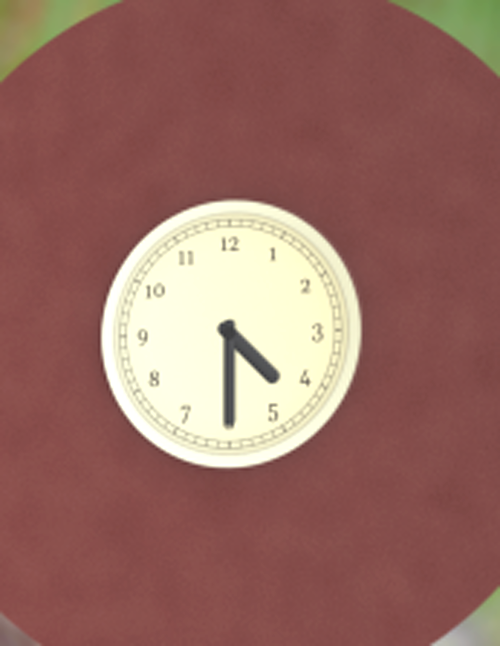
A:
4:30
